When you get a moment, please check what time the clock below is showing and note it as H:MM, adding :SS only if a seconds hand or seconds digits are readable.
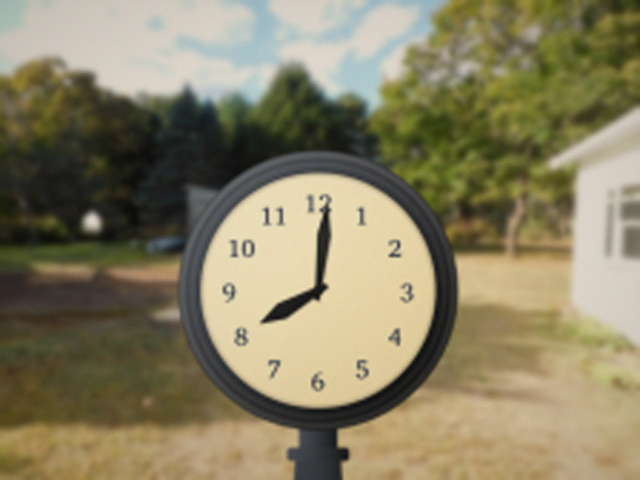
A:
8:01
